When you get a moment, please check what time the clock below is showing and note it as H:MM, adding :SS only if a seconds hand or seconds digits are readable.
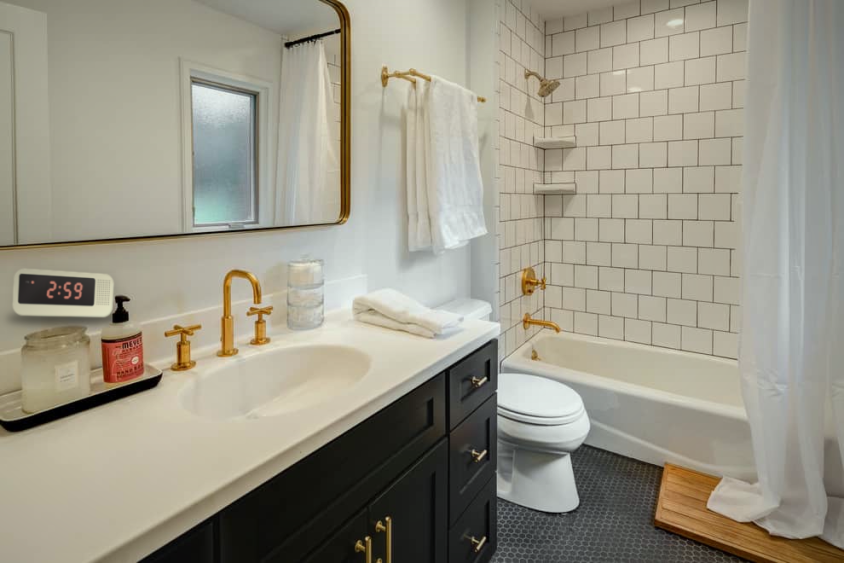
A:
2:59
